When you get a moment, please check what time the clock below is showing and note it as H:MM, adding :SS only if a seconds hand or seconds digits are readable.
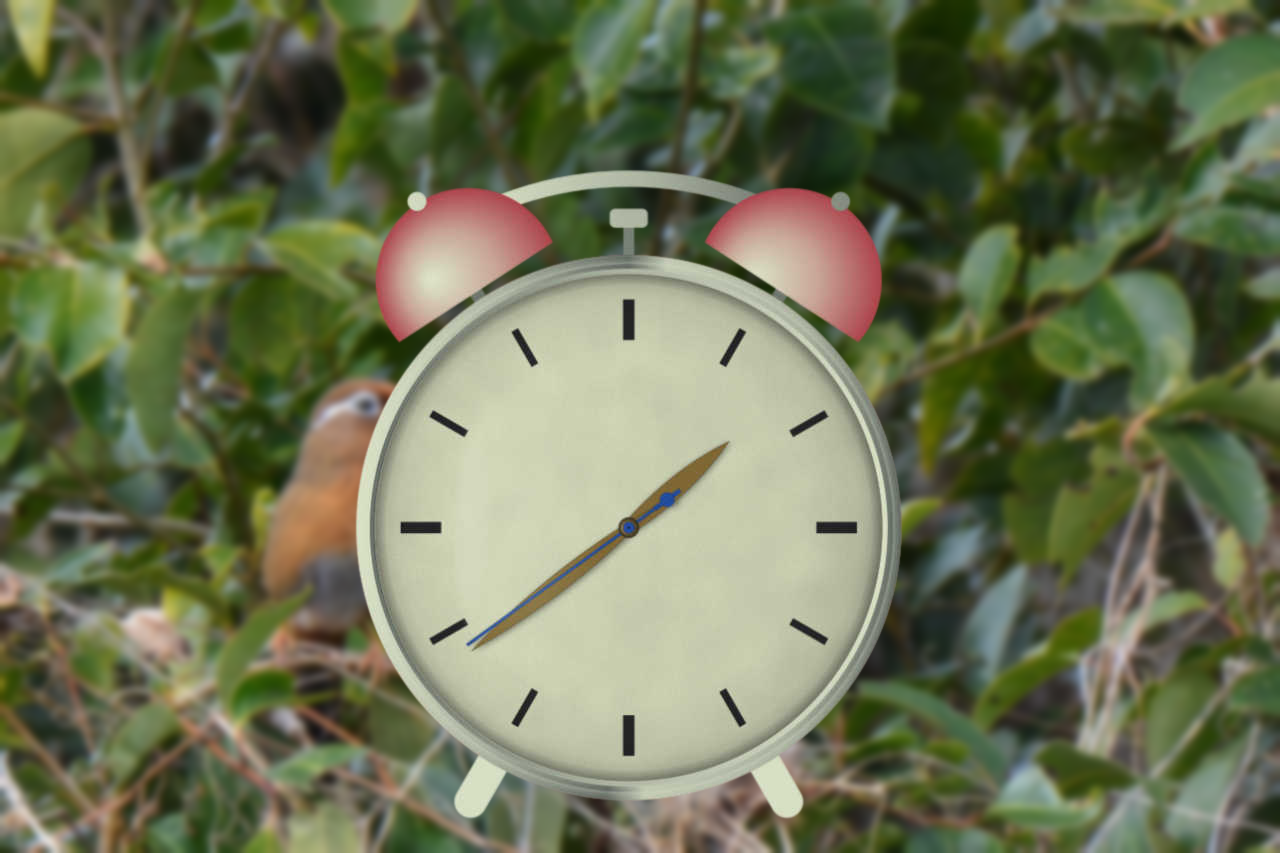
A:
1:38:39
